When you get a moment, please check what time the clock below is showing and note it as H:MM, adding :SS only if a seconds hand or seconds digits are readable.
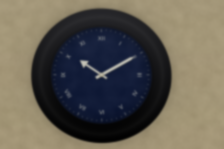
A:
10:10
